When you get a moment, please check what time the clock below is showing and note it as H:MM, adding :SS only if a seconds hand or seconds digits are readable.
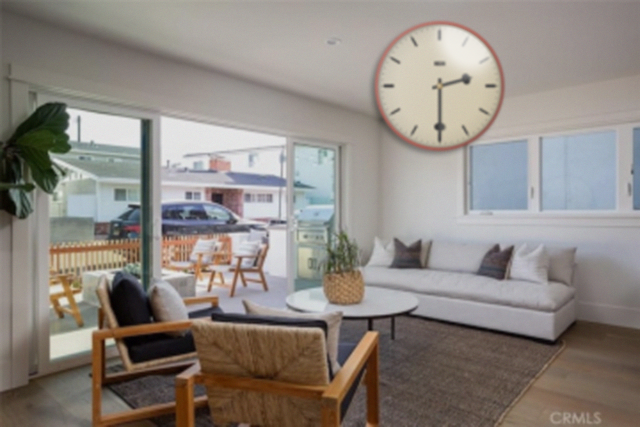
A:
2:30
